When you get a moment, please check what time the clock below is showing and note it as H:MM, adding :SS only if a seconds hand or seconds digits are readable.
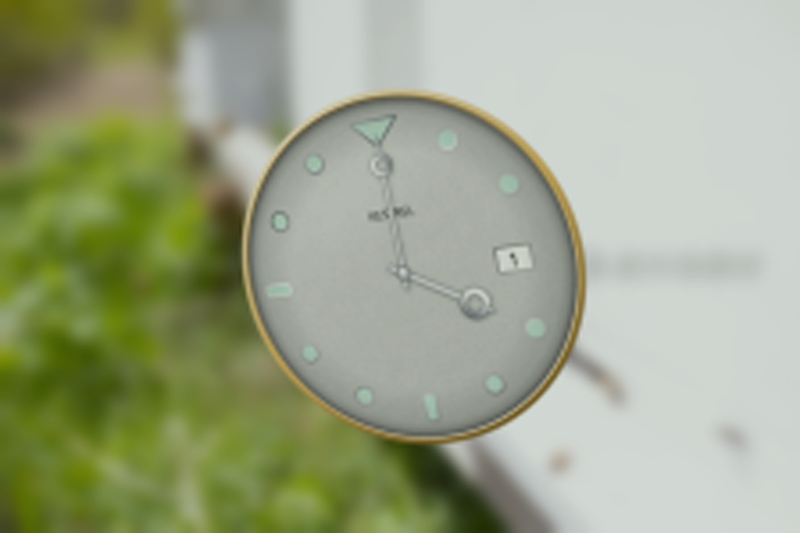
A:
4:00
